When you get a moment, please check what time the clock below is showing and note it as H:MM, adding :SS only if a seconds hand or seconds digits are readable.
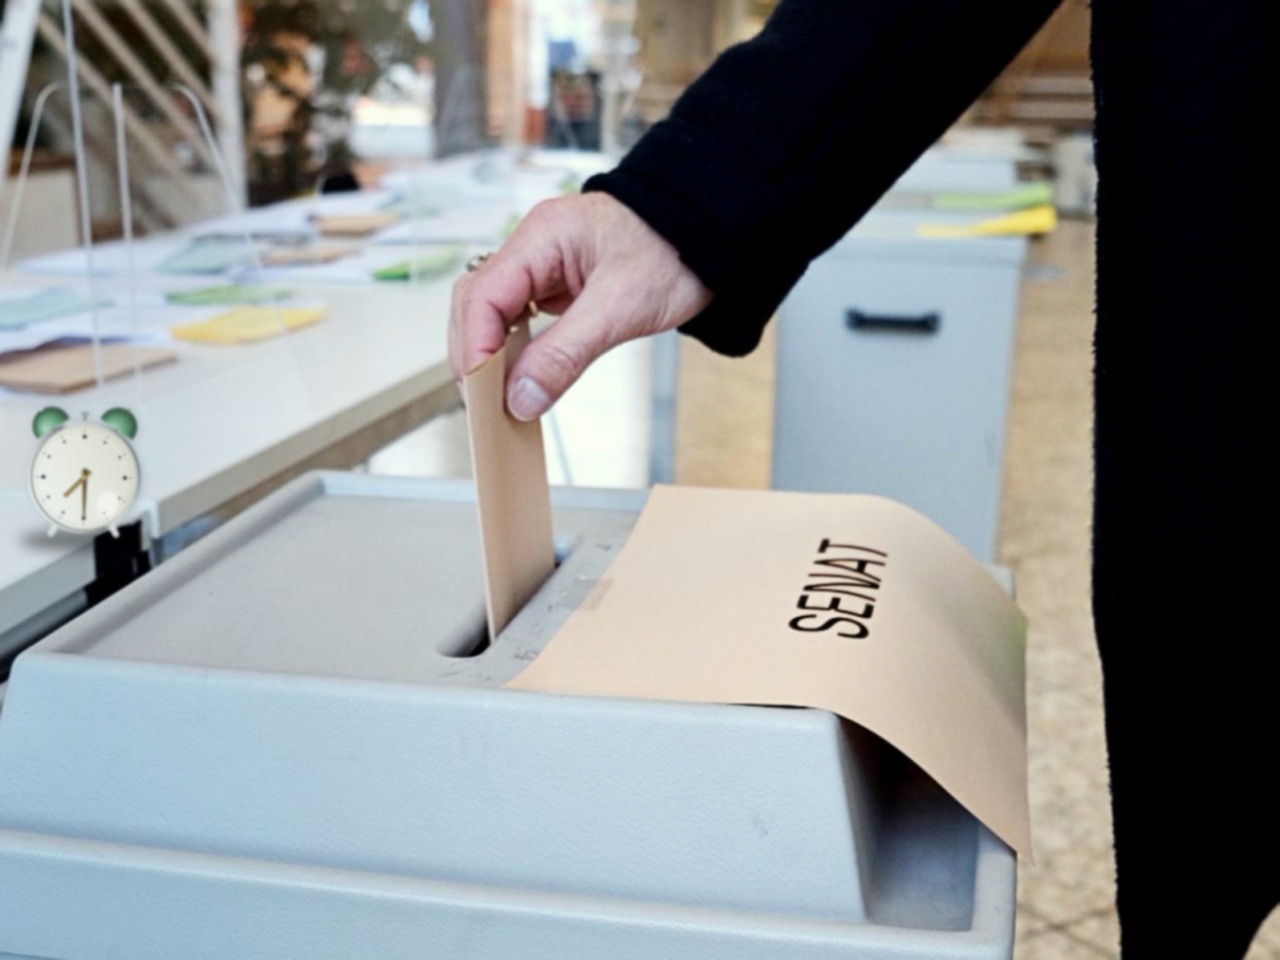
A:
7:30
